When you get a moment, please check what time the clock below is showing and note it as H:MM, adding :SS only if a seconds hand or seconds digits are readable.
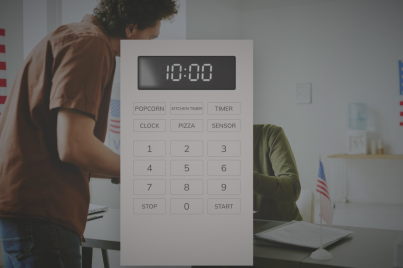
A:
10:00
